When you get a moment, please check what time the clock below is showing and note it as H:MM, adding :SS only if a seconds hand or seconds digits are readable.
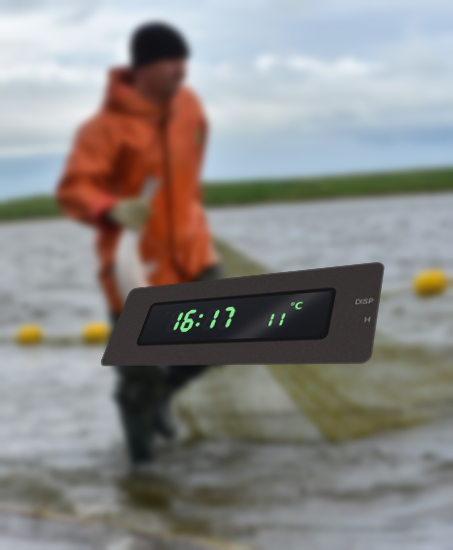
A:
16:17
